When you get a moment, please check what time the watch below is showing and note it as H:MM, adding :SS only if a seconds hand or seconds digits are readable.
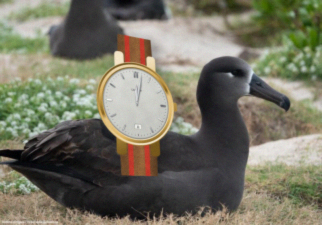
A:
12:02
